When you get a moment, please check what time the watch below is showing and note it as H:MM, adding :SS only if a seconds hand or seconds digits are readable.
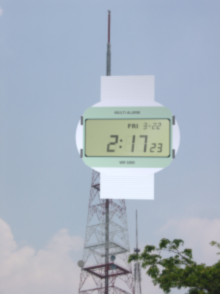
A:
2:17
